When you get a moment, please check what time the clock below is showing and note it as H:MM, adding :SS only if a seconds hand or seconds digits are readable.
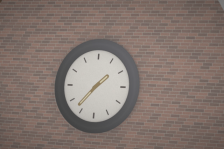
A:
1:37
